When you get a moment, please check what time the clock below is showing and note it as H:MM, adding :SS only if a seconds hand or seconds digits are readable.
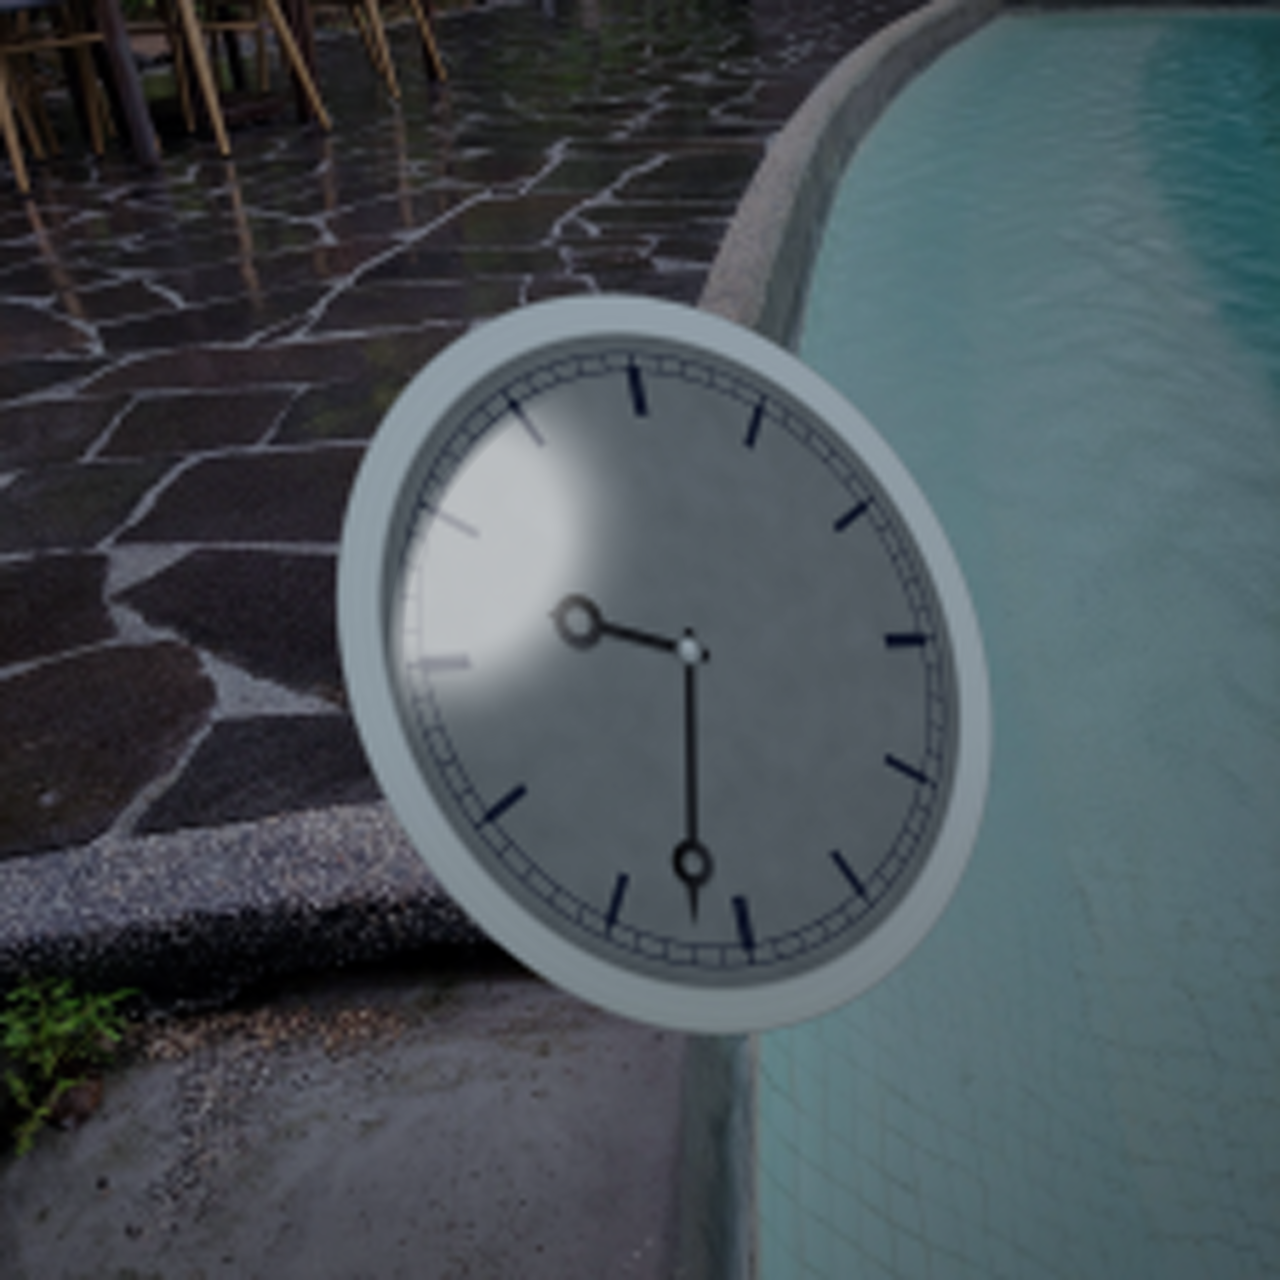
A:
9:32
